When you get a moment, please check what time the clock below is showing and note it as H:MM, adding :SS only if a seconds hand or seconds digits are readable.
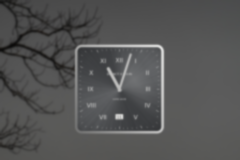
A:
11:03
